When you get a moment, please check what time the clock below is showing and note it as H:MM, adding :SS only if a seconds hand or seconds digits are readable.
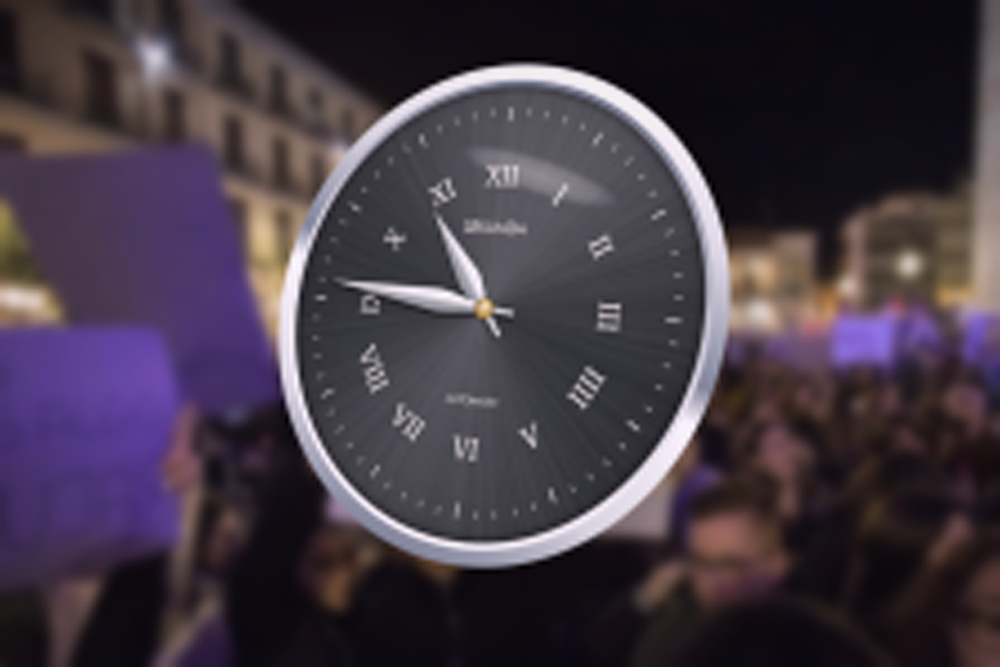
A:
10:46
